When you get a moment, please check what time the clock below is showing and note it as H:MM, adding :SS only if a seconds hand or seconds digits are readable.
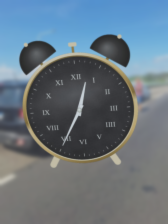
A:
12:35
